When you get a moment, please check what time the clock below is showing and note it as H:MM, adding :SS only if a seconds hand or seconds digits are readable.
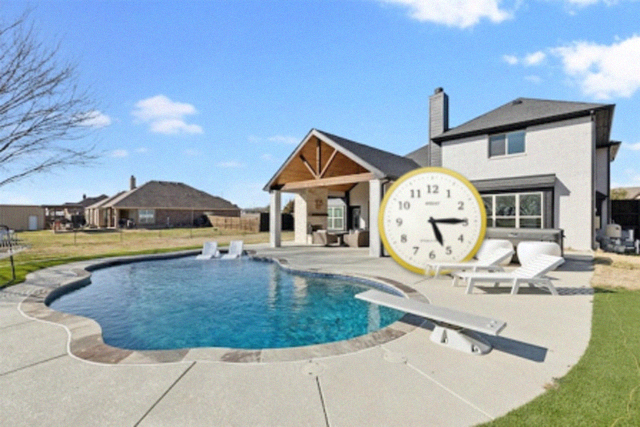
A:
5:15
